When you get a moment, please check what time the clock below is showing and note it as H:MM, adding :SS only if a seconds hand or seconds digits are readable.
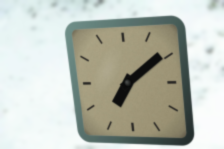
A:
7:09
